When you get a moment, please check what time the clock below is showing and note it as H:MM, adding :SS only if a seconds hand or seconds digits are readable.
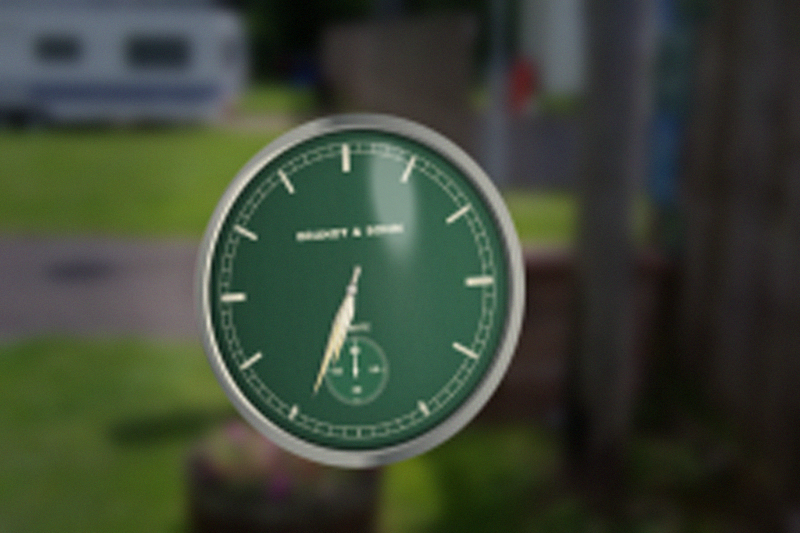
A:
6:34
